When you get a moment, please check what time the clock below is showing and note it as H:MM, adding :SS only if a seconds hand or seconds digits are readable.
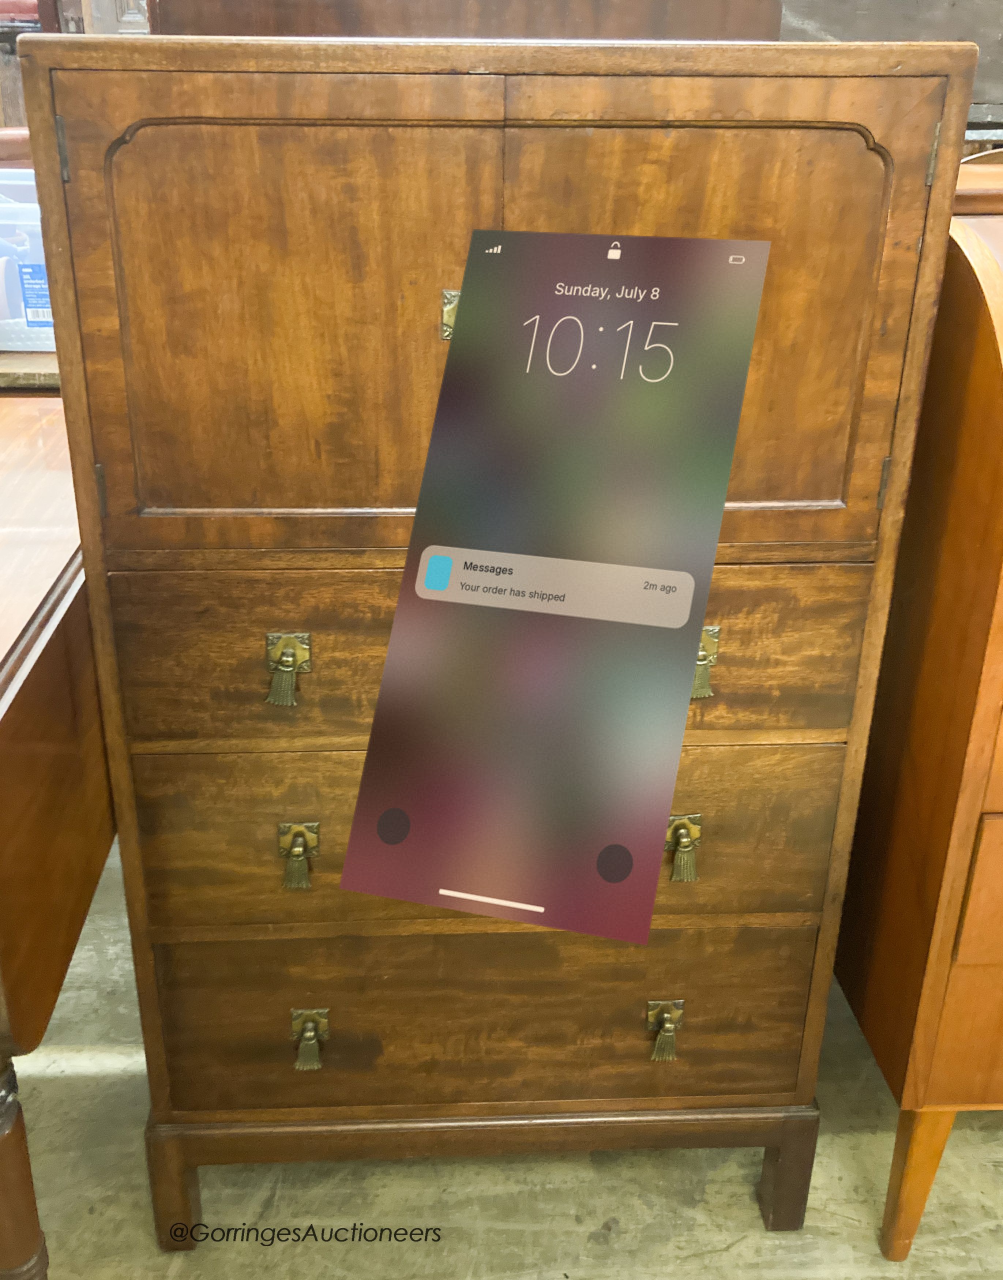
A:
10:15
